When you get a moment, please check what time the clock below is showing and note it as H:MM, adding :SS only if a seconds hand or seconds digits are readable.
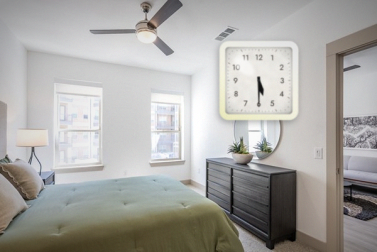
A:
5:30
